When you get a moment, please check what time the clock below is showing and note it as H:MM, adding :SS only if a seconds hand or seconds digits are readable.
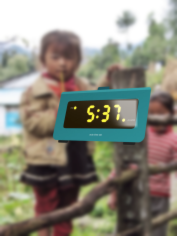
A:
5:37
